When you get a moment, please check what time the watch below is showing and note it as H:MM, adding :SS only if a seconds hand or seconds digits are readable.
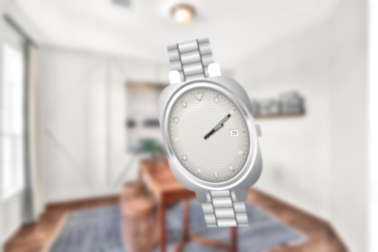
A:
2:10
